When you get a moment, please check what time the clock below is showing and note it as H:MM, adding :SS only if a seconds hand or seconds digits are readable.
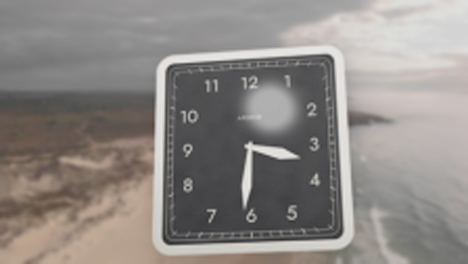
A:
3:31
